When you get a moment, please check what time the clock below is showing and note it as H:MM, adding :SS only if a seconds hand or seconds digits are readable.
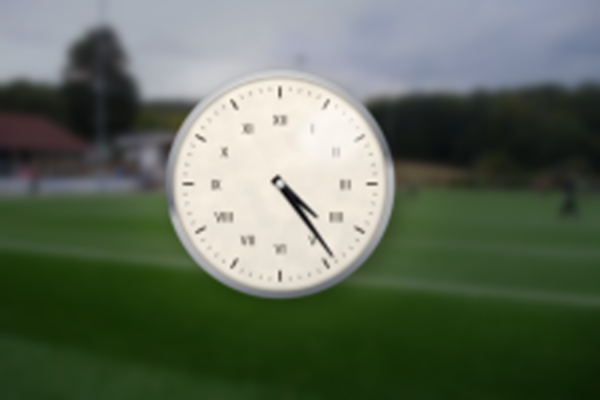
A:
4:24
